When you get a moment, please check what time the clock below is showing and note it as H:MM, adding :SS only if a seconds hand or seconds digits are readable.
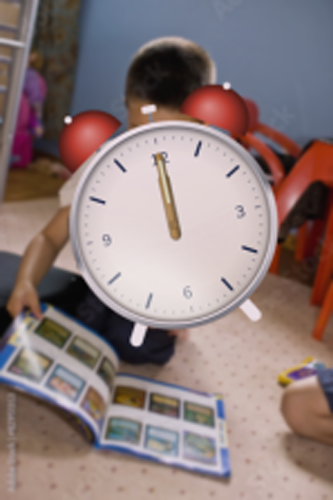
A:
12:00
